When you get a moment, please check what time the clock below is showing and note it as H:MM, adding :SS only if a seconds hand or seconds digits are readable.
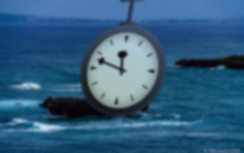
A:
11:48
